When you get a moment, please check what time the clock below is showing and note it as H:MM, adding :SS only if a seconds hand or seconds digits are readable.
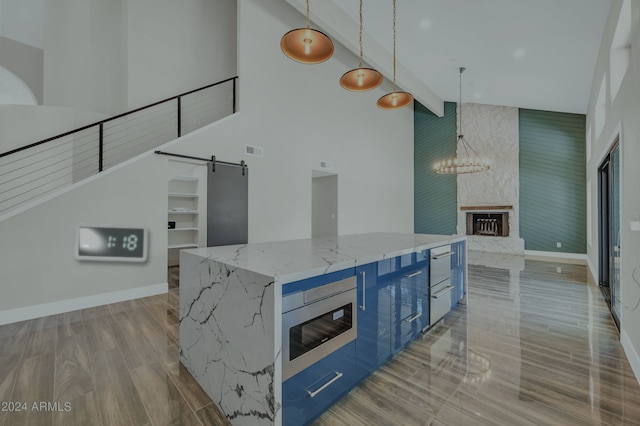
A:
1:18
